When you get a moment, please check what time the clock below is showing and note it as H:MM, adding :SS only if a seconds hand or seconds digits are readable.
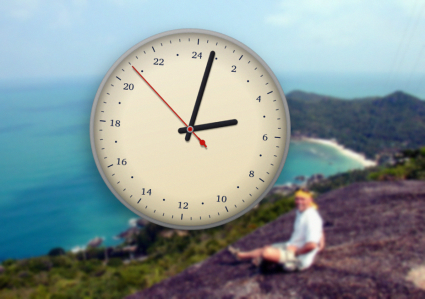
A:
5:01:52
